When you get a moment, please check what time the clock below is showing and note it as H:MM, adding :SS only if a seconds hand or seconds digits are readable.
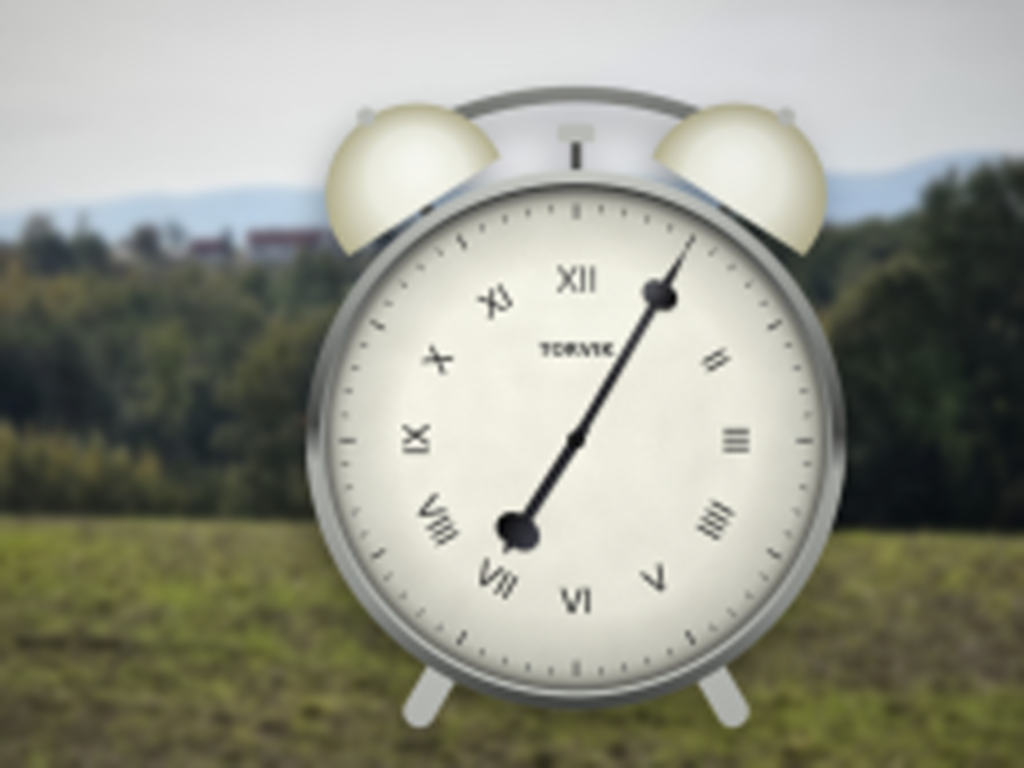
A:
7:05
